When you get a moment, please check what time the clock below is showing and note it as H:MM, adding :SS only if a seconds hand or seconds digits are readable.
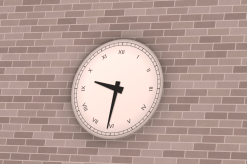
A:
9:31
